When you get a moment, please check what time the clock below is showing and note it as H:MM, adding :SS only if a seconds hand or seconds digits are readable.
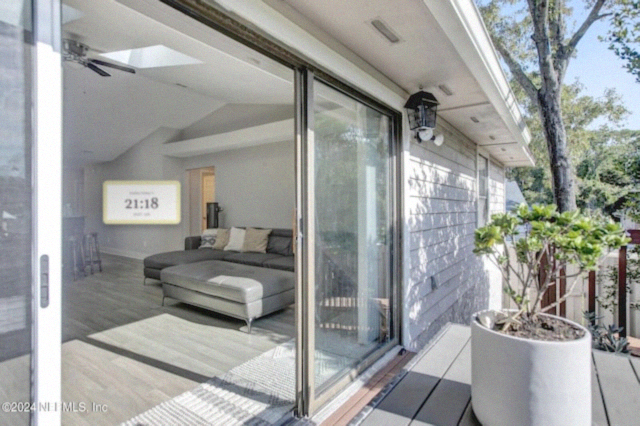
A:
21:18
